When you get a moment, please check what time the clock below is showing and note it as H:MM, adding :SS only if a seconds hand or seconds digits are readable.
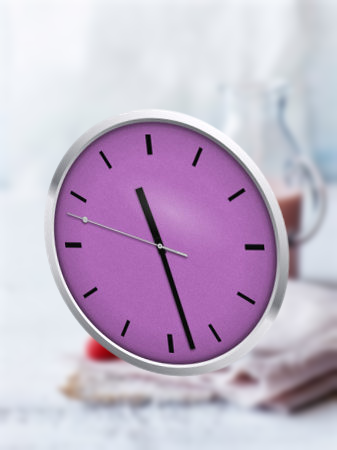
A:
11:27:48
